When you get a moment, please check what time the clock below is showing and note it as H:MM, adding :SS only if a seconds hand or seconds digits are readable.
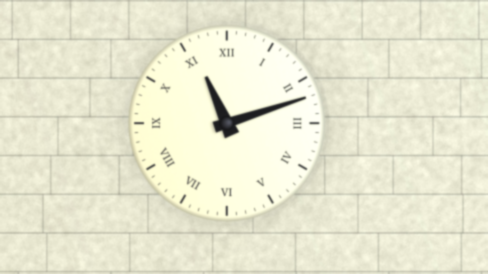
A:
11:12
